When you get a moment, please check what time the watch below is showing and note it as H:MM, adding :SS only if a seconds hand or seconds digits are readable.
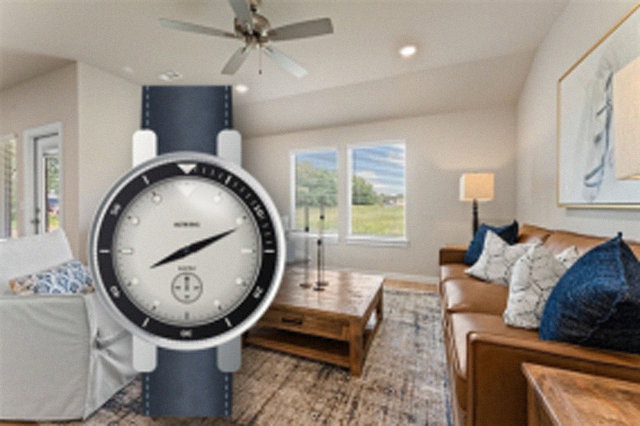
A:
8:11
